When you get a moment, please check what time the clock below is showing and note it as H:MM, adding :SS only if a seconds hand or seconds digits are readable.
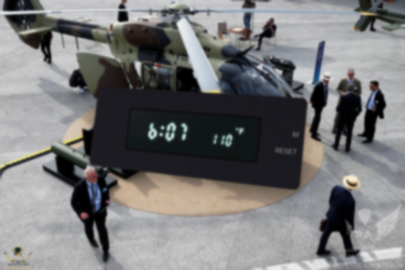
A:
6:07
